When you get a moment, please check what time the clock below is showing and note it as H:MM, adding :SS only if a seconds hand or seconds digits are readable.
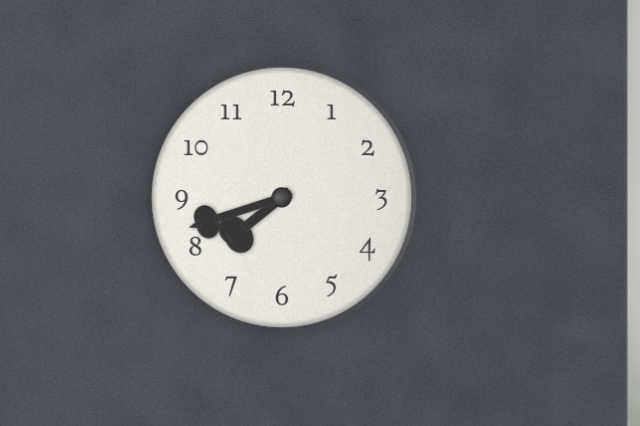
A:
7:42
